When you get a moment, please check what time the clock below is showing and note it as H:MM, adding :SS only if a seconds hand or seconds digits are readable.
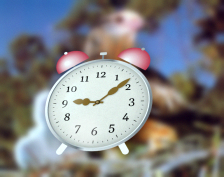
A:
9:08
